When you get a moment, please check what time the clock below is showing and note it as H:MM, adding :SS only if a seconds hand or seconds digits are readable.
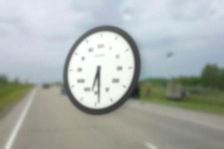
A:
6:29
